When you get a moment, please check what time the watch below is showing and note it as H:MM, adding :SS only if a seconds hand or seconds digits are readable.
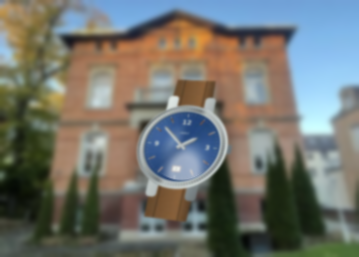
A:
1:52
